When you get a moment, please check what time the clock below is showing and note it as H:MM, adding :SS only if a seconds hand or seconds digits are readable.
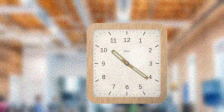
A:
10:21
